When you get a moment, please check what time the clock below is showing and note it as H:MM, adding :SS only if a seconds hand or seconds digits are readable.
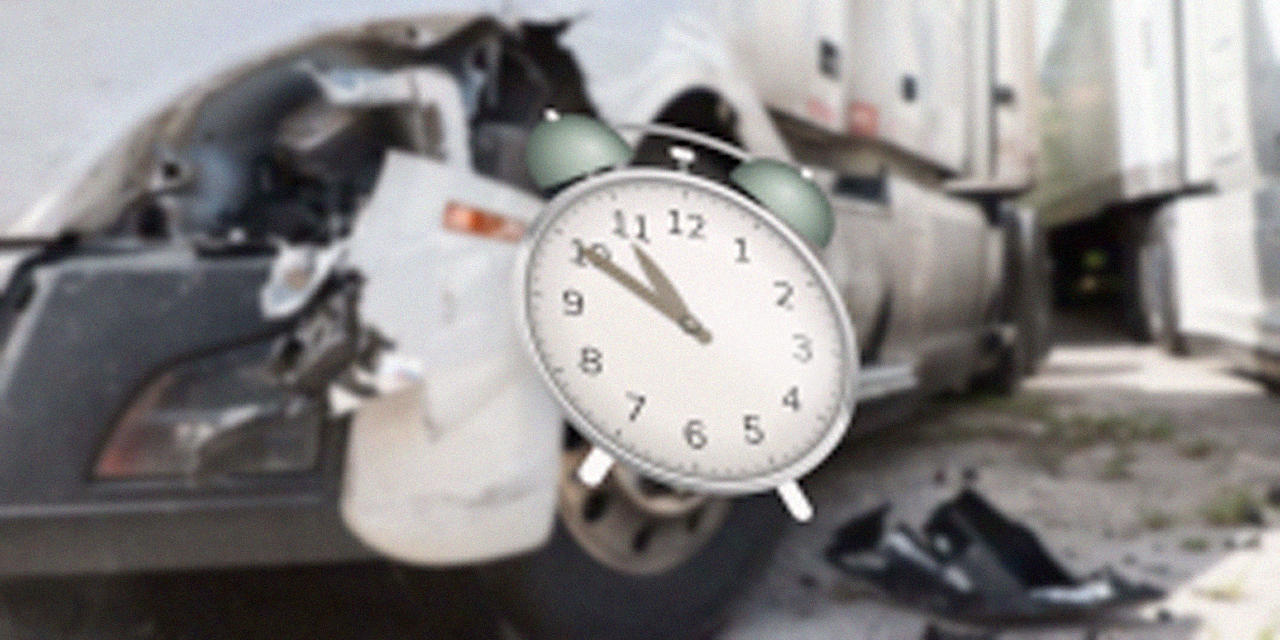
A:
10:50
